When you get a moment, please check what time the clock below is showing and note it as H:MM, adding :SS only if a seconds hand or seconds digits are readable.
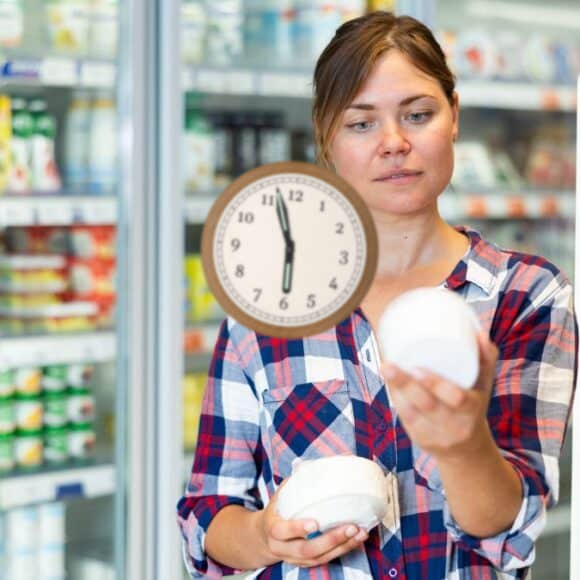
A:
5:57
